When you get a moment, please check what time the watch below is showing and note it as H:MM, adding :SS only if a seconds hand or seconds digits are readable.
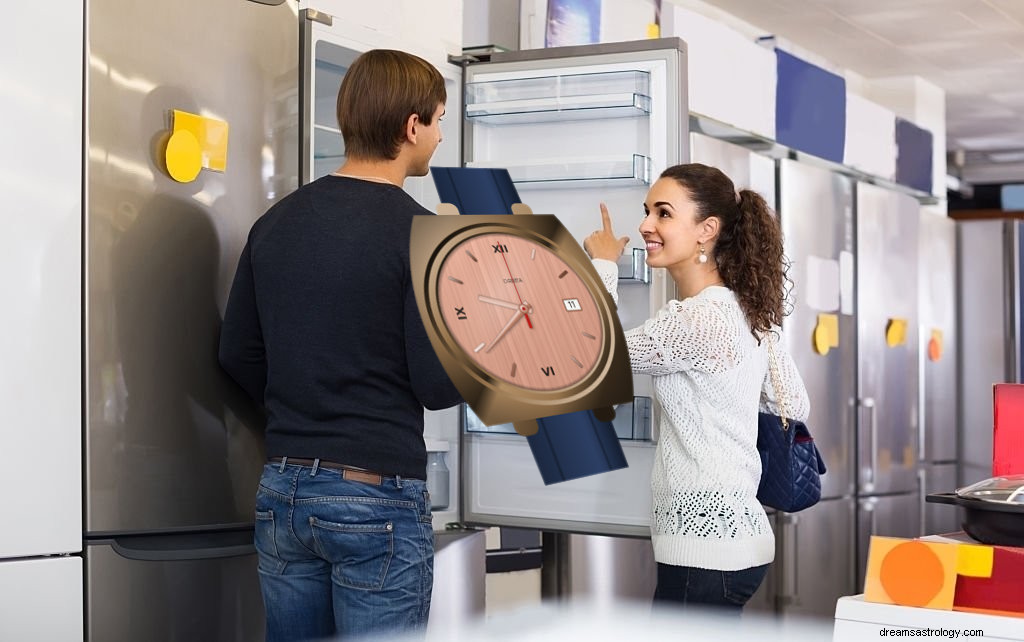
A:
9:39:00
